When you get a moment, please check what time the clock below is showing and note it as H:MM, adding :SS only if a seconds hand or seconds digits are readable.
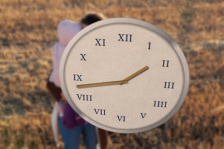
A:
1:43
